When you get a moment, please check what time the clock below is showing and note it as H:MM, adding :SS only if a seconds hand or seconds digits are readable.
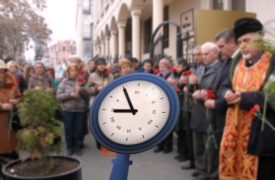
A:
8:55
